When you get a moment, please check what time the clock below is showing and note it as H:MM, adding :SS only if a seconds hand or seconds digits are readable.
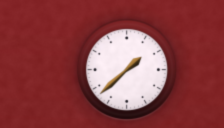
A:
1:38
